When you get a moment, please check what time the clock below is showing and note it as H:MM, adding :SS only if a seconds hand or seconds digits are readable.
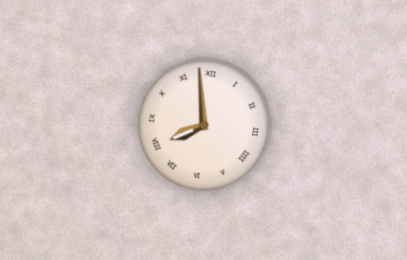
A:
7:58
